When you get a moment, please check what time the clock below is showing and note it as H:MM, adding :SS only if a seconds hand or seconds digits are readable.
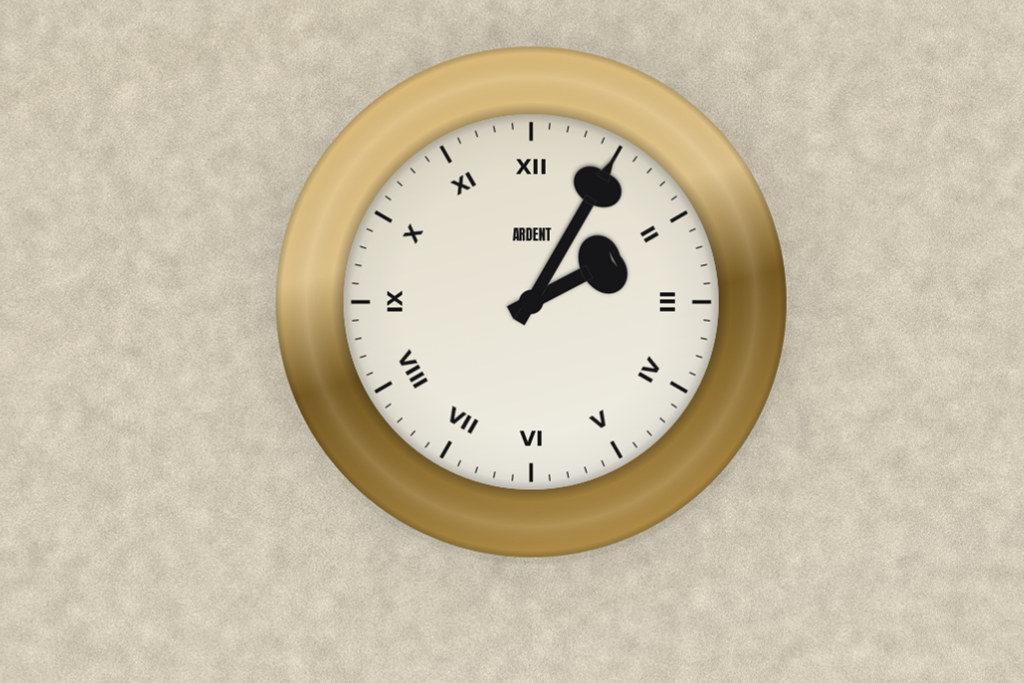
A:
2:05
